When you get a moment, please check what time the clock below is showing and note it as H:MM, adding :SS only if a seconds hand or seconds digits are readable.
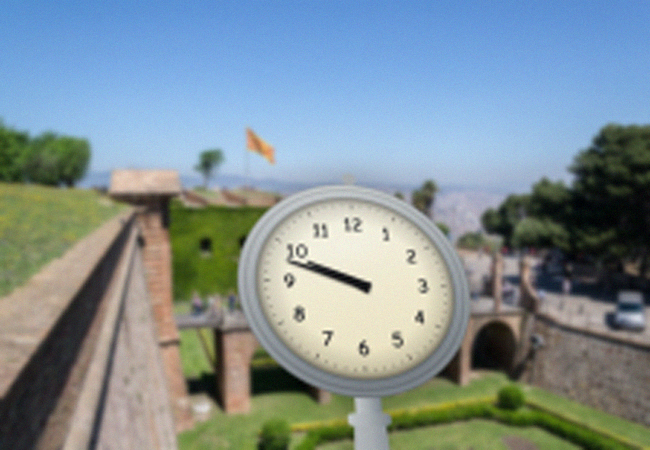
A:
9:48
